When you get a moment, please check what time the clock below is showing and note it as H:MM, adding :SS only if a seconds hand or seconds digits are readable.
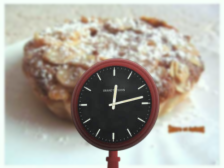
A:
12:13
